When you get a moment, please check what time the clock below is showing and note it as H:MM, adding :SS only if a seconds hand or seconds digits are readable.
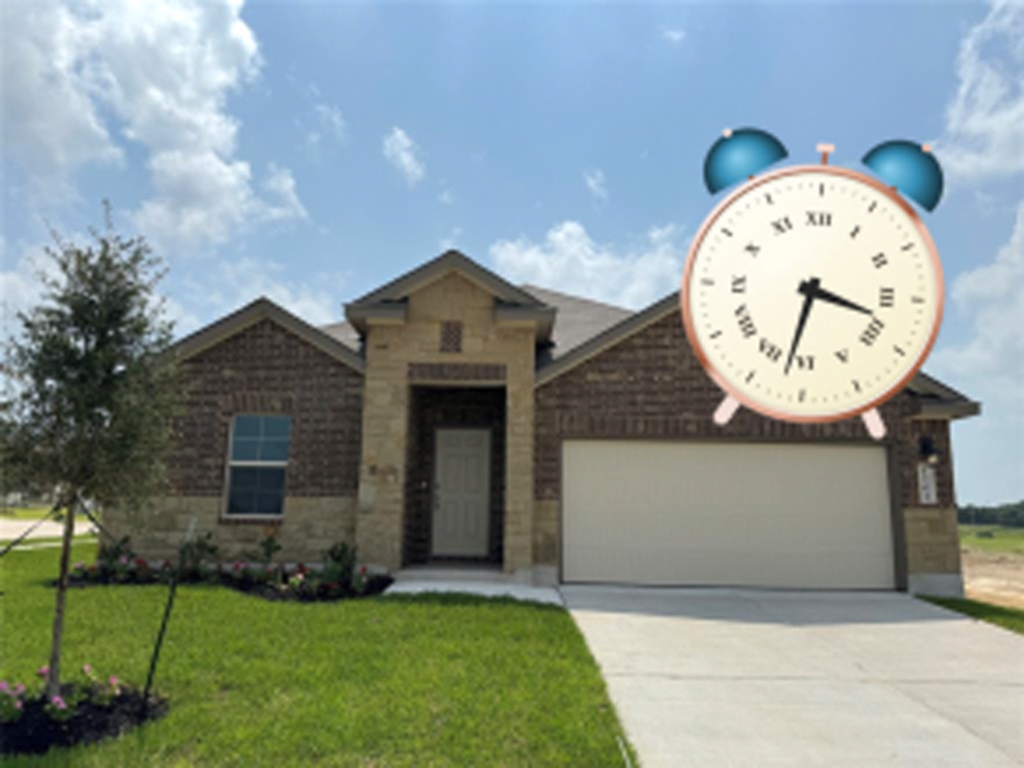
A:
3:32
